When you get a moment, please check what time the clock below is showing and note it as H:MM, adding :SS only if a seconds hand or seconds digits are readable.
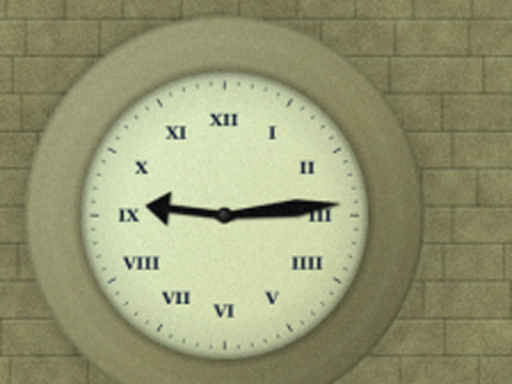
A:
9:14
